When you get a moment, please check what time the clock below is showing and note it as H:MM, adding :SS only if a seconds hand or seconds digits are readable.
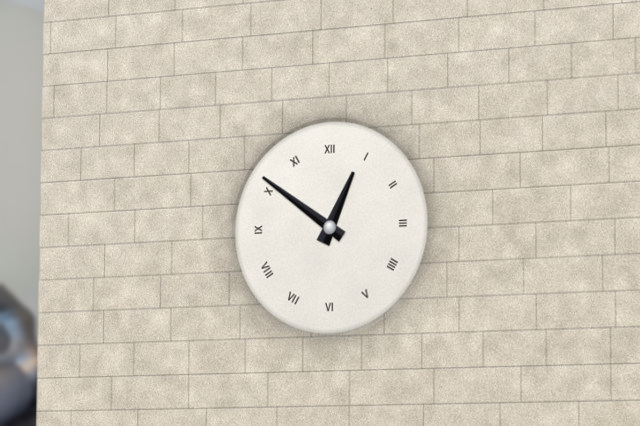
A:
12:51
